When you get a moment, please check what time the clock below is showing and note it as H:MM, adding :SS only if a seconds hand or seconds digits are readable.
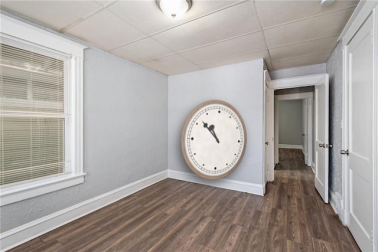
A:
10:52
